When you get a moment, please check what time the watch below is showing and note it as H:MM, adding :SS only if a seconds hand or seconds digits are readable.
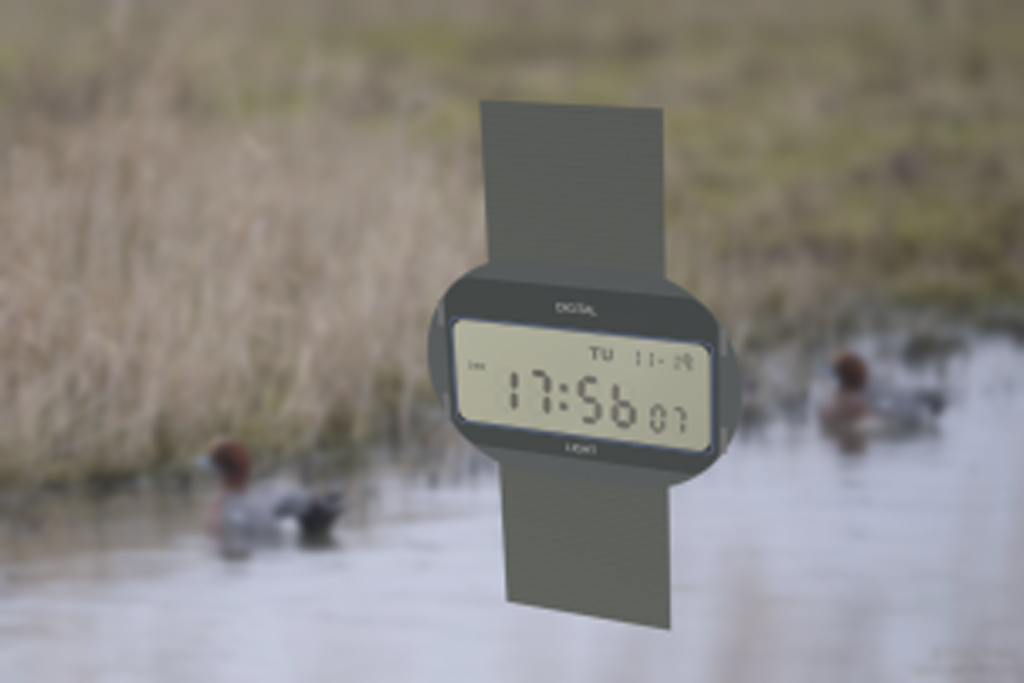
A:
17:56:07
